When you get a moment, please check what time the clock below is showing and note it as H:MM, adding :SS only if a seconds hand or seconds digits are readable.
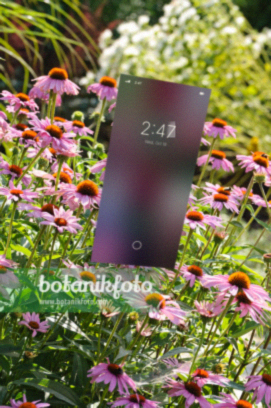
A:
2:47
